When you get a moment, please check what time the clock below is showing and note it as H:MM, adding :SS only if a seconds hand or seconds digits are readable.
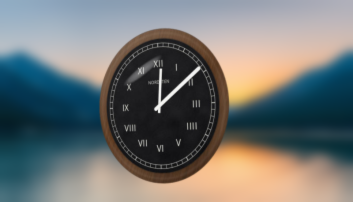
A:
12:09
